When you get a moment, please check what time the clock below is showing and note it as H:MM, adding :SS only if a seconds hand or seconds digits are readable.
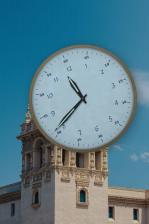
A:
11:41
